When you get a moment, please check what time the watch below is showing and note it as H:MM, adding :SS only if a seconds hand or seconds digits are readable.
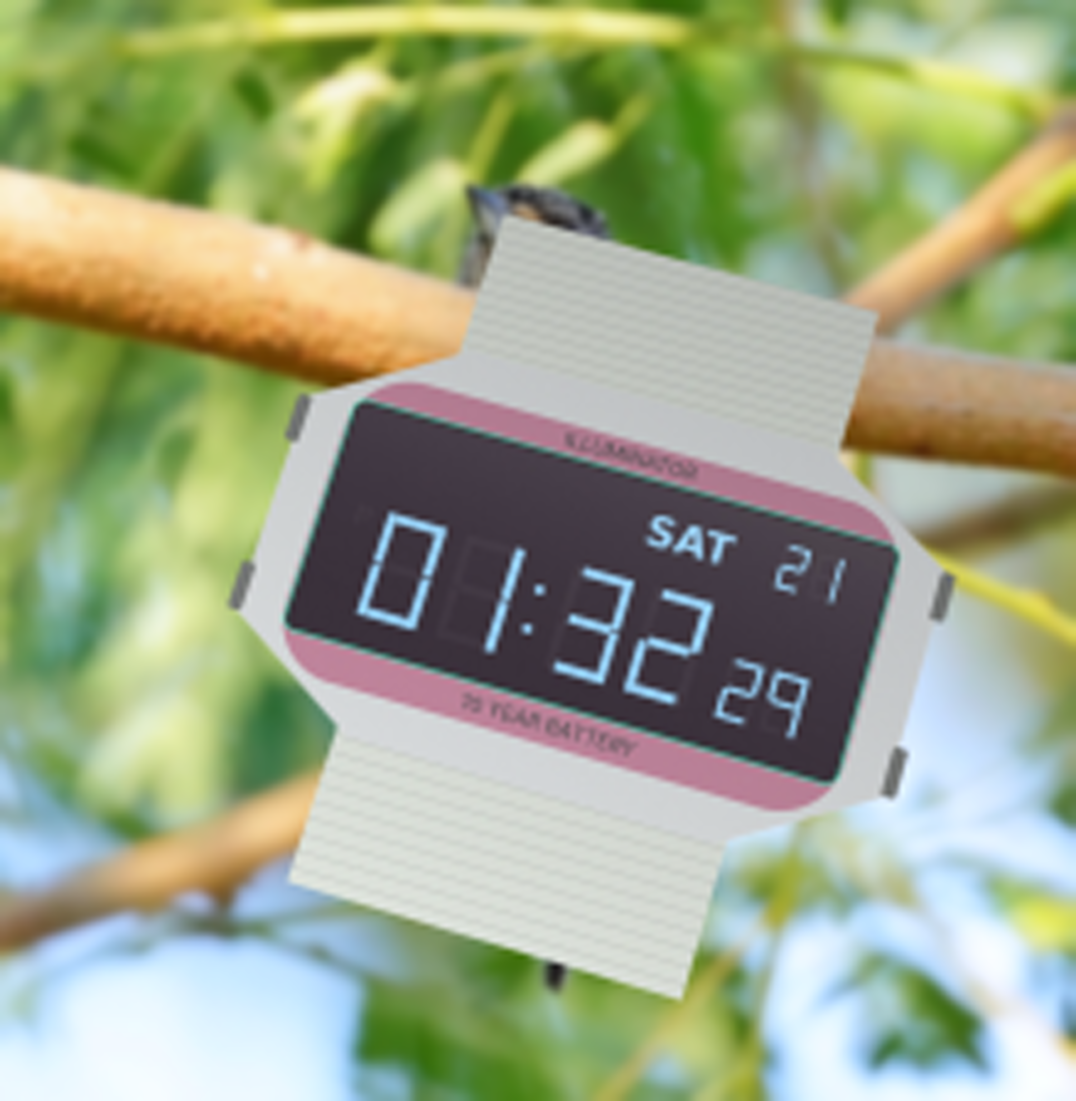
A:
1:32:29
